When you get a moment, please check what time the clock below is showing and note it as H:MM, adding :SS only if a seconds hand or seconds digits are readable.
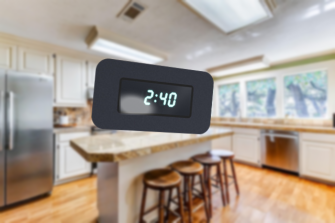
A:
2:40
